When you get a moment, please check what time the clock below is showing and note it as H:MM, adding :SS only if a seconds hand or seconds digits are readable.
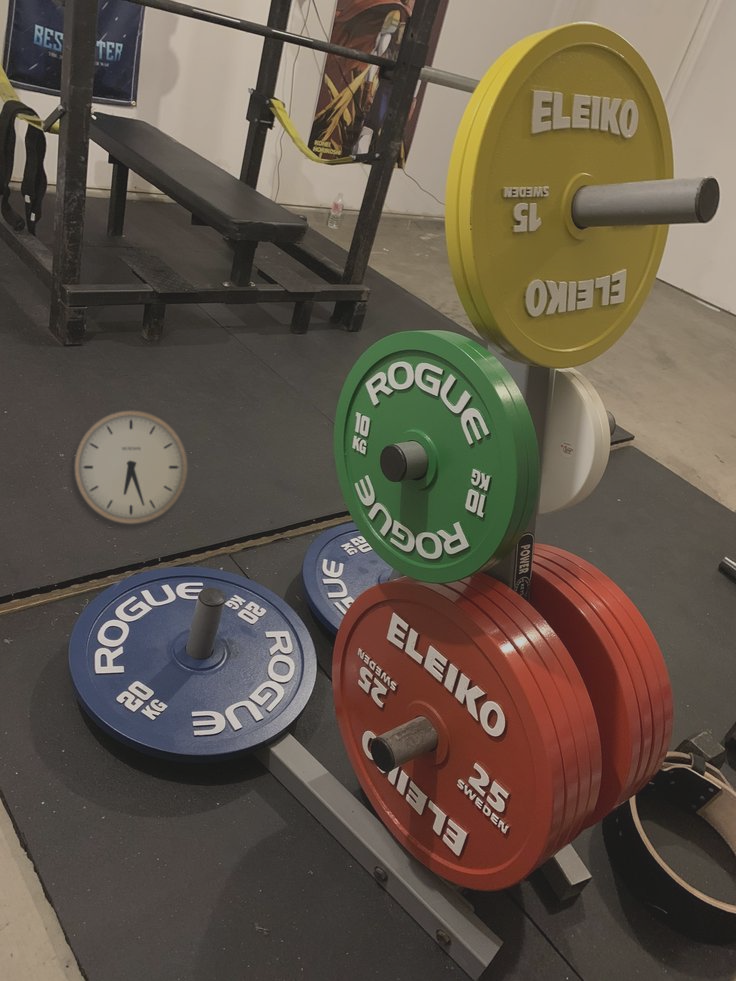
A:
6:27
